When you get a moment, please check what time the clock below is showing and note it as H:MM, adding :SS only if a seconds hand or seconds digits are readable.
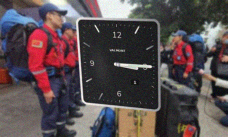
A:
3:15
